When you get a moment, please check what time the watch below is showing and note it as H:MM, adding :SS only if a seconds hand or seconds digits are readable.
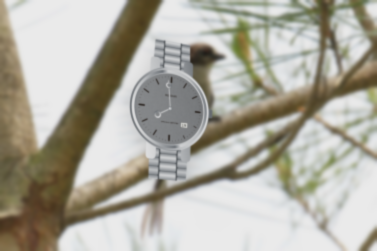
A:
7:59
